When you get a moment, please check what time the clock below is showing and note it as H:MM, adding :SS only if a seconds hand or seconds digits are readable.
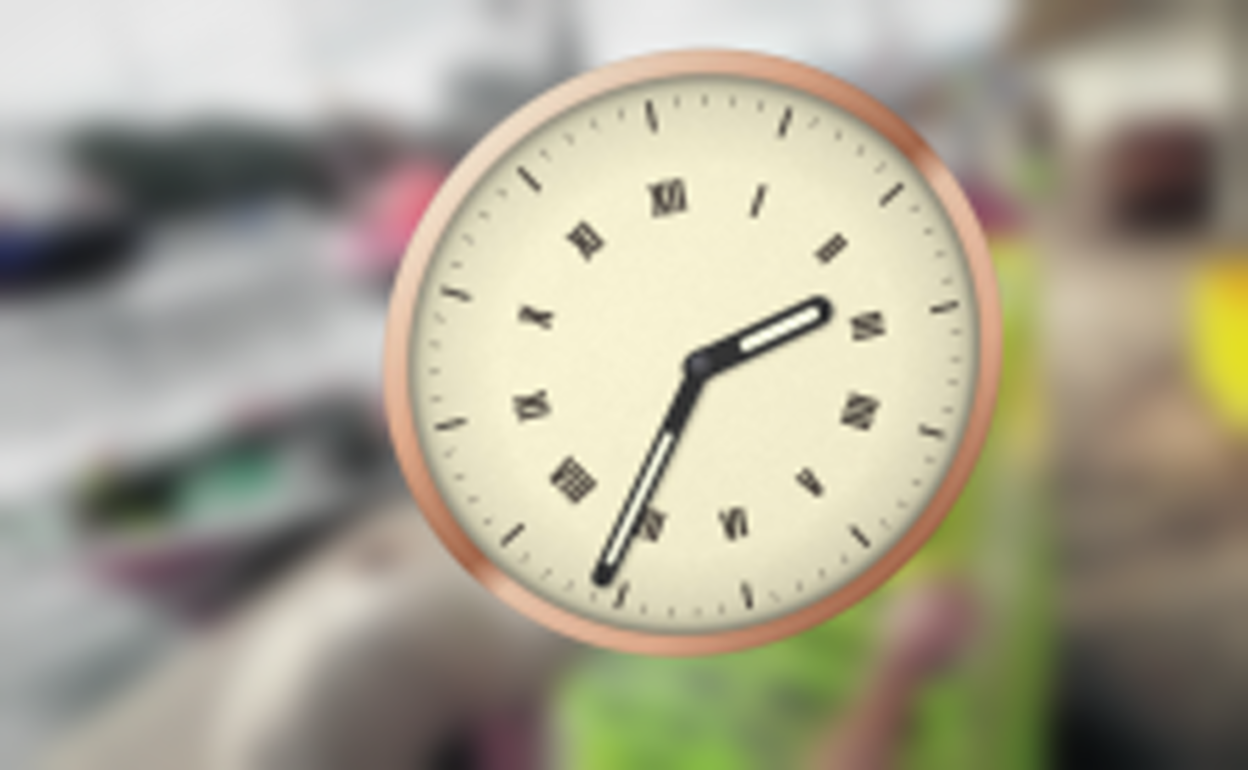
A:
2:36
